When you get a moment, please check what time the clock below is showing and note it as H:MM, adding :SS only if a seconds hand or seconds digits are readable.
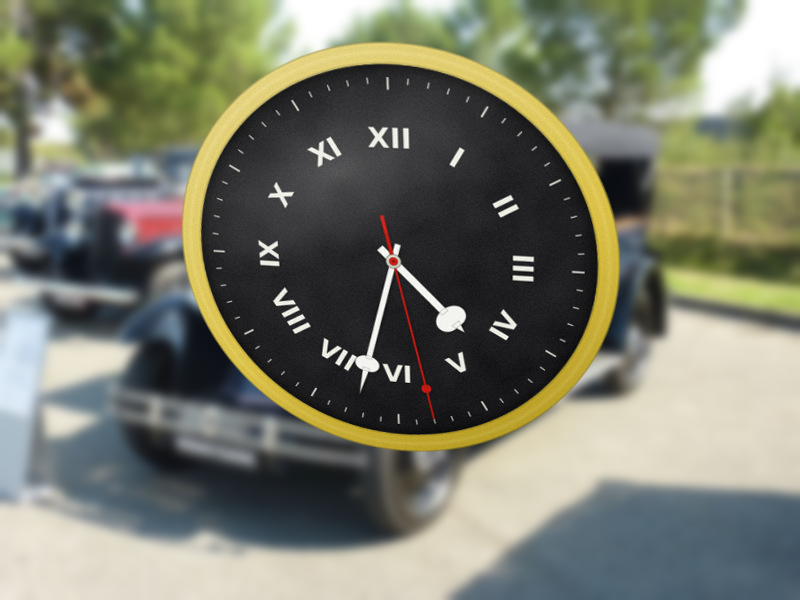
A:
4:32:28
